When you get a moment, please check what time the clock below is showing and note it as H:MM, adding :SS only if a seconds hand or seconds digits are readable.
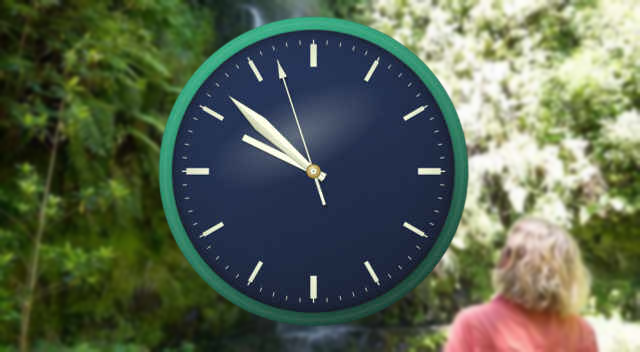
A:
9:51:57
